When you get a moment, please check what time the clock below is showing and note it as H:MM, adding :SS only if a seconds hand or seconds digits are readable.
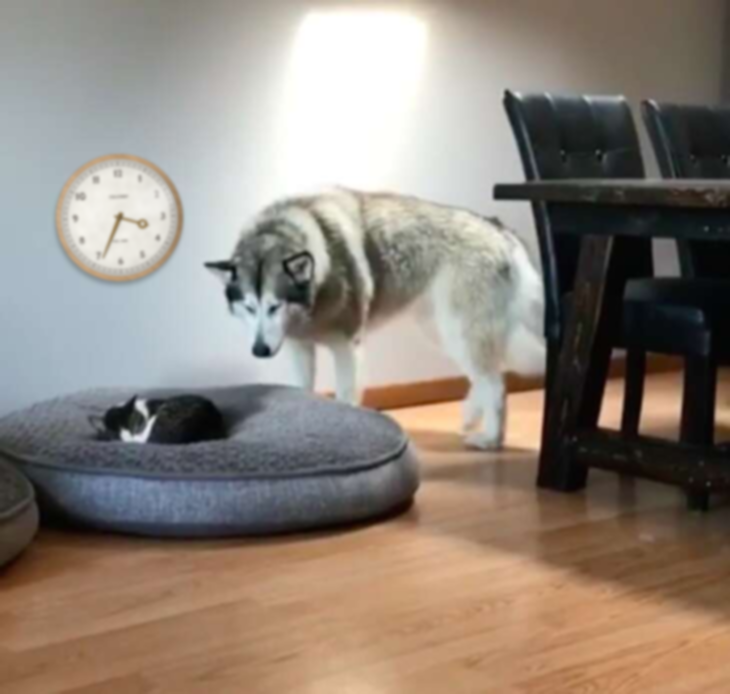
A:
3:34
